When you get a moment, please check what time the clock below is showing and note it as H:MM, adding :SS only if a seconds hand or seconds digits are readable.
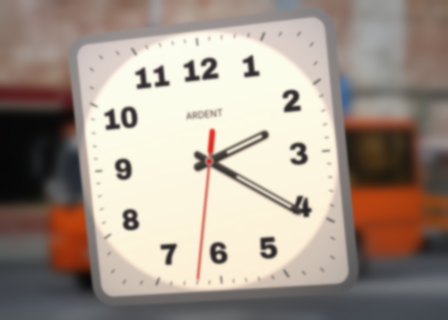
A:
2:20:32
